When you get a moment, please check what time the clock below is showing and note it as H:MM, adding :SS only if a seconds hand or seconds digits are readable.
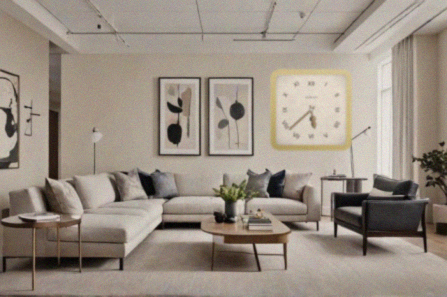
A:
5:38
